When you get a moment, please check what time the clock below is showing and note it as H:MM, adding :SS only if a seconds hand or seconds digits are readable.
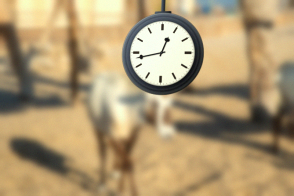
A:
12:43
